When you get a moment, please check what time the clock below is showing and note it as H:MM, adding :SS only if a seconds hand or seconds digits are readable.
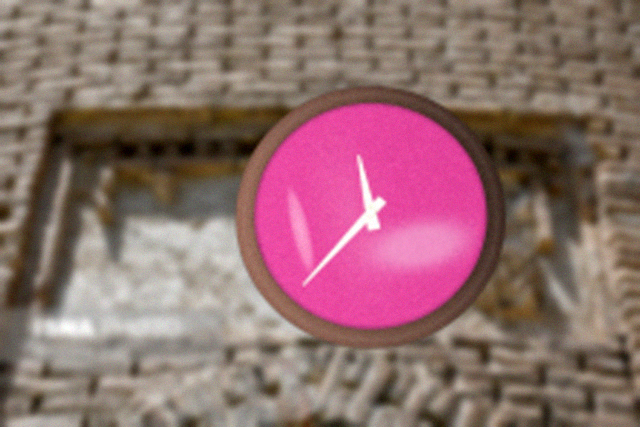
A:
11:37
